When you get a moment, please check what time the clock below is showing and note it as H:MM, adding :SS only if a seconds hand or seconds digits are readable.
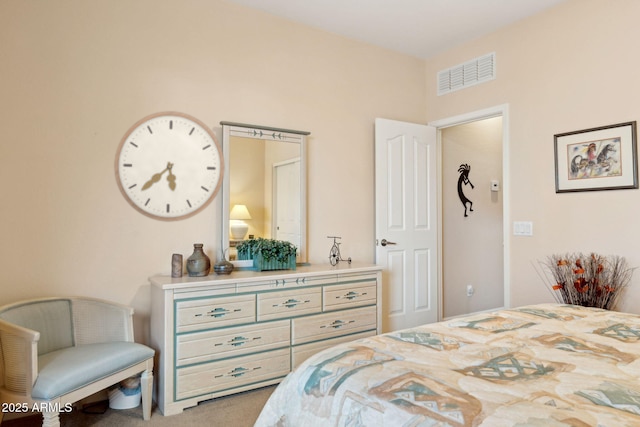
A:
5:38
